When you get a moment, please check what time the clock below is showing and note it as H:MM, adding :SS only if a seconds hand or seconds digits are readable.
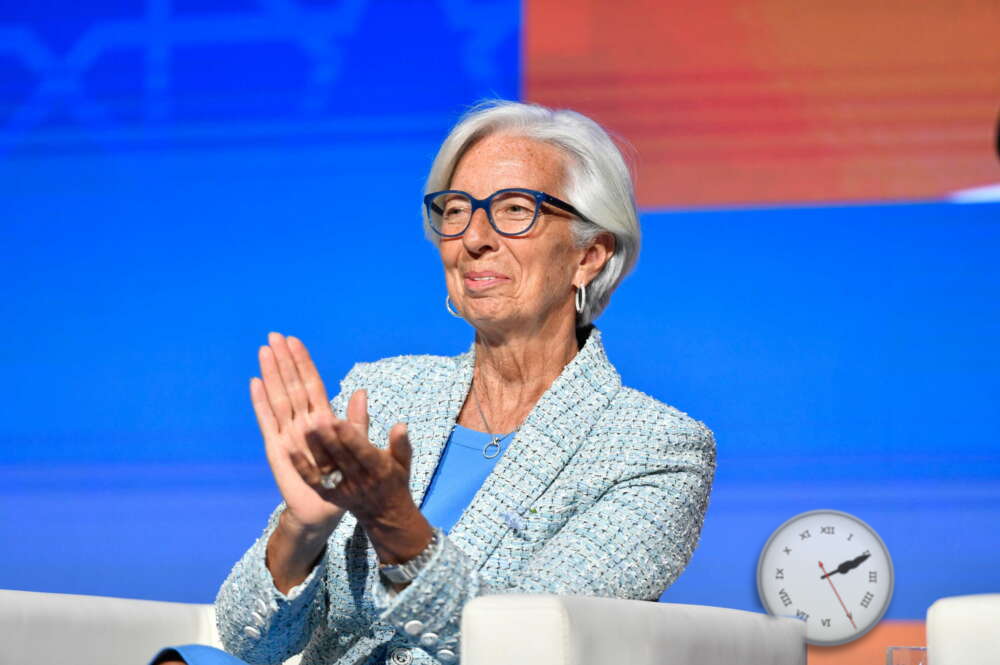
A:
2:10:25
